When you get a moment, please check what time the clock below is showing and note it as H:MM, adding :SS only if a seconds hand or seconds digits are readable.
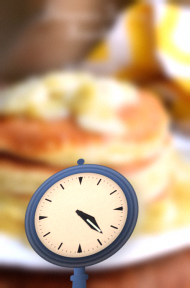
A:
4:23
